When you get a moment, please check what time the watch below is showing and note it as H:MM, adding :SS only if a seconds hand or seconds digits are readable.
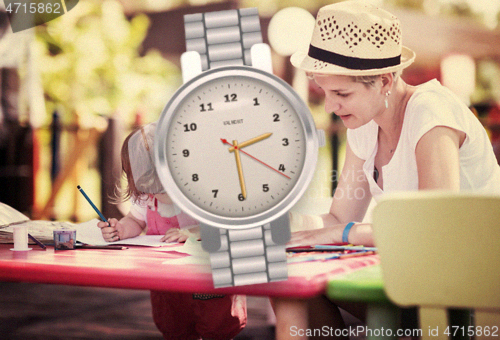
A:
2:29:21
